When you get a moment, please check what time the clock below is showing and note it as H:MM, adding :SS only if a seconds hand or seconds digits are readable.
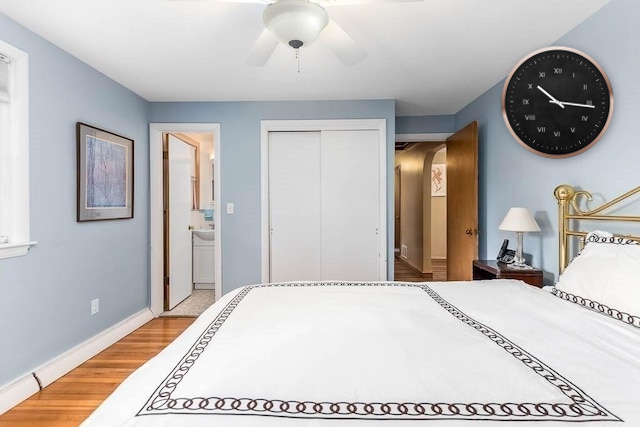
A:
10:16
